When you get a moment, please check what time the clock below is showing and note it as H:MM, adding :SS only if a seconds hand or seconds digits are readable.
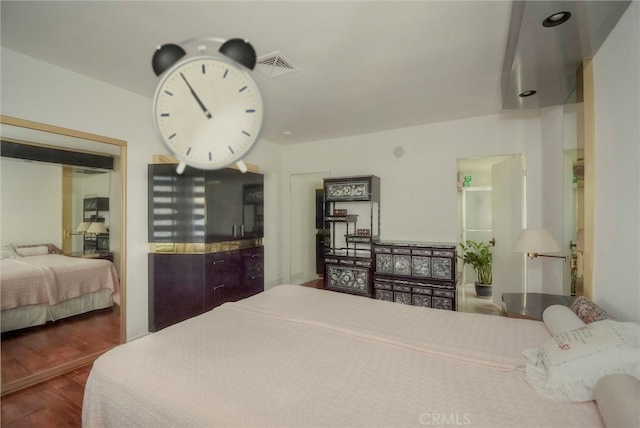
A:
10:55
